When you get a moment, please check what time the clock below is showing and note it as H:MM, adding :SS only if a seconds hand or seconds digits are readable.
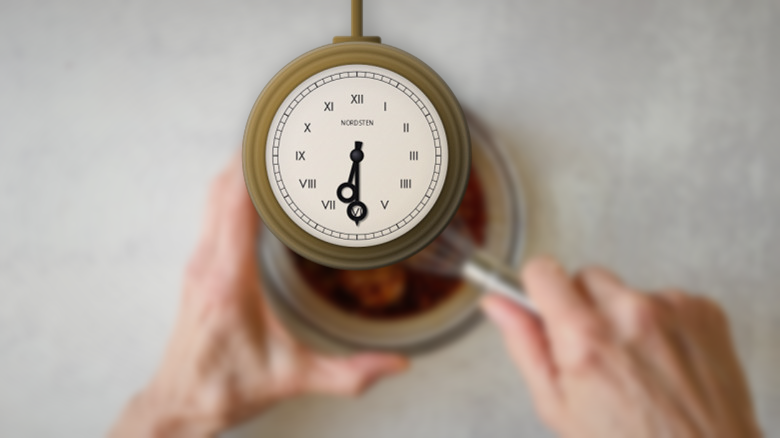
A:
6:30
